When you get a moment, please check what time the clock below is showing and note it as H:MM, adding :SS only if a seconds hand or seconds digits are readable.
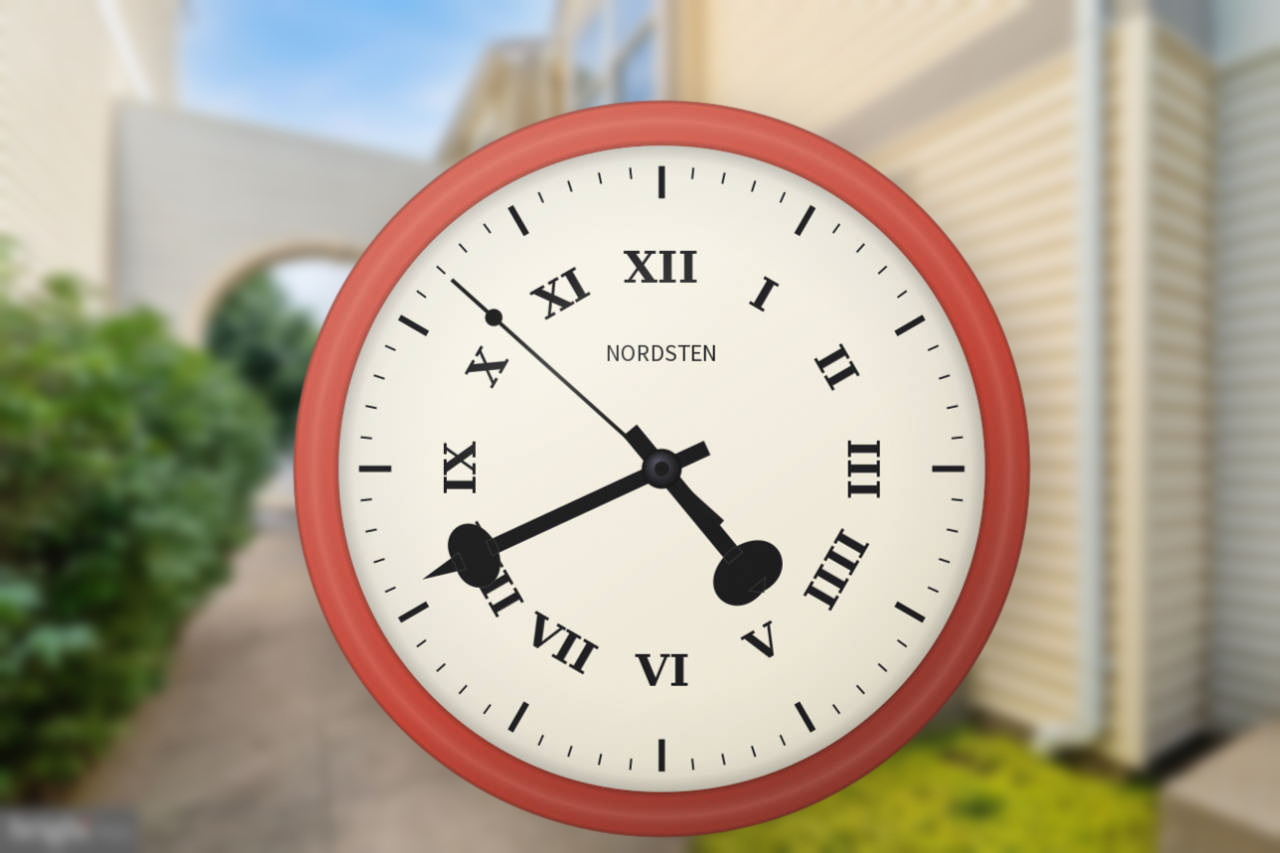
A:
4:40:52
